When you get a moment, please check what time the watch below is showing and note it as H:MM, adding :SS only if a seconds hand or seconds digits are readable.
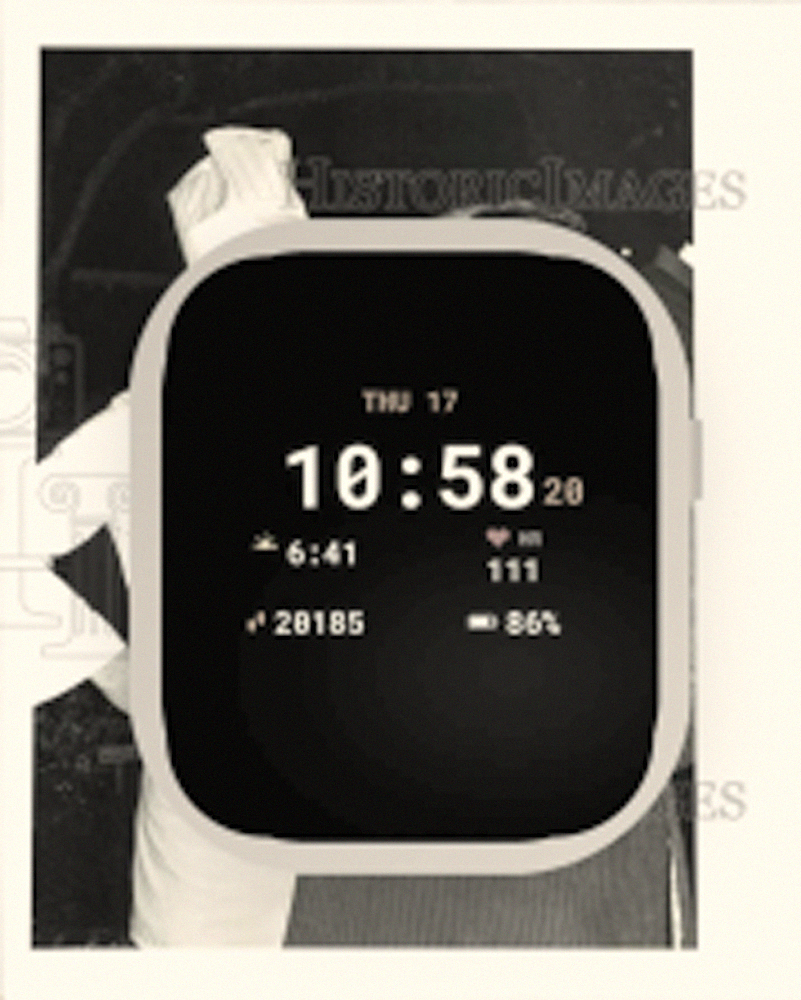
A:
10:58:20
